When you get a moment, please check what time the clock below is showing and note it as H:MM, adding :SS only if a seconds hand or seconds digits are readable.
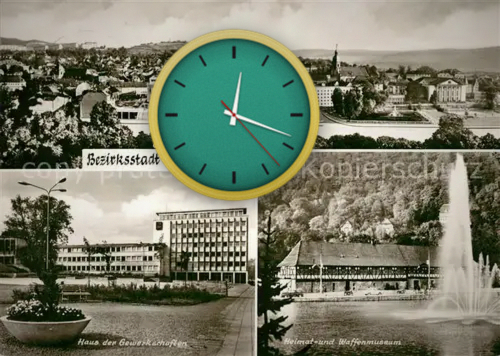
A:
12:18:23
